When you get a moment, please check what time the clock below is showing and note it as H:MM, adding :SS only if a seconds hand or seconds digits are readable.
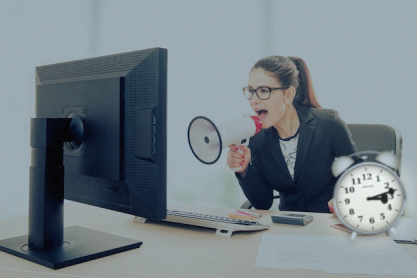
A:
3:13
